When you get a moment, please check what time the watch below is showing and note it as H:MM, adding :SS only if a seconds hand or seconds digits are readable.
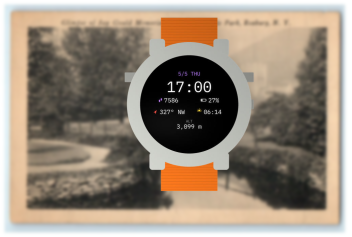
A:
17:00
